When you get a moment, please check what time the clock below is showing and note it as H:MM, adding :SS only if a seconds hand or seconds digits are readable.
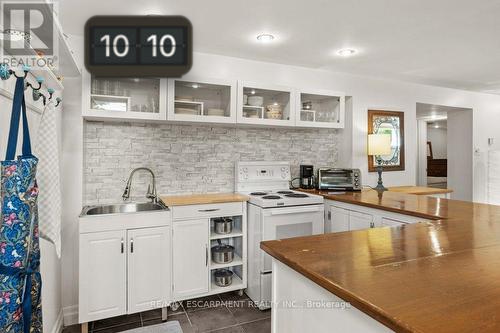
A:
10:10
